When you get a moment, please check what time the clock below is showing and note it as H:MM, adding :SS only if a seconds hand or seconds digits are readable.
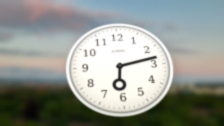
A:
6:13
